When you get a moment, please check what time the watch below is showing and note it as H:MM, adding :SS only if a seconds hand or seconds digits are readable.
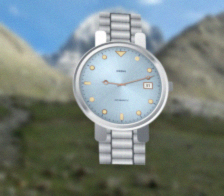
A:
9:12
